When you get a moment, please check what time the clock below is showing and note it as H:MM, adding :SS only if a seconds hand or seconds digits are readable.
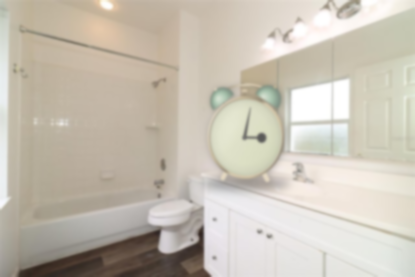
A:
3:02
